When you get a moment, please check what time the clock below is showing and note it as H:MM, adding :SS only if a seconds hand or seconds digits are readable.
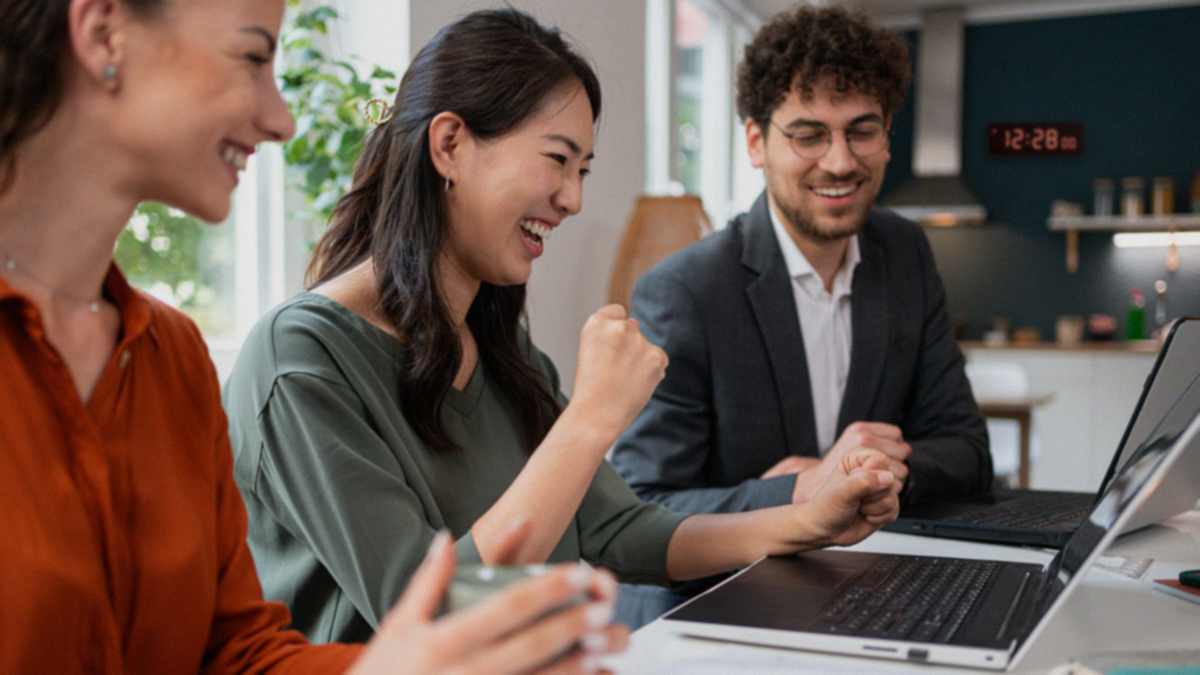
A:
12:28
